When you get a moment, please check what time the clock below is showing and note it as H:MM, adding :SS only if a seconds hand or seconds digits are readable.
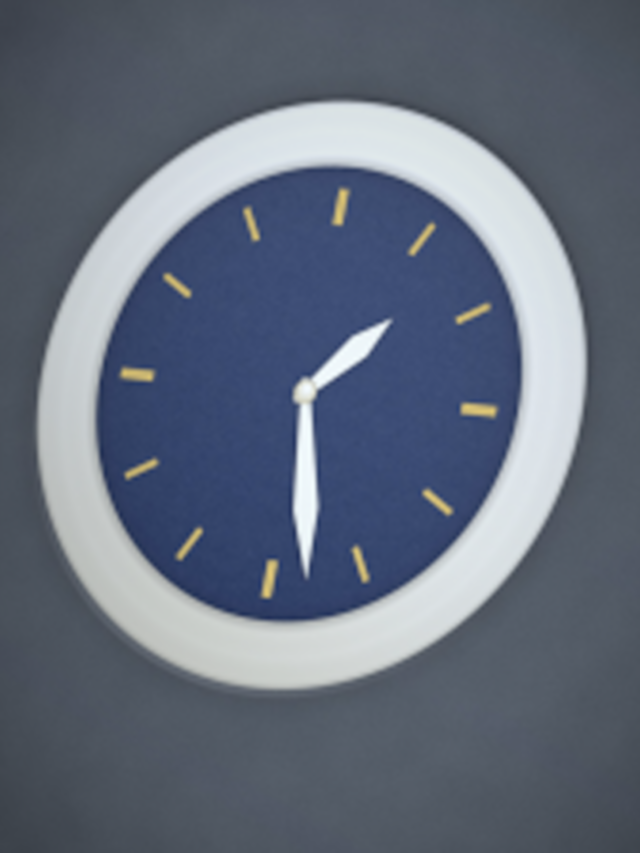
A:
1:28
